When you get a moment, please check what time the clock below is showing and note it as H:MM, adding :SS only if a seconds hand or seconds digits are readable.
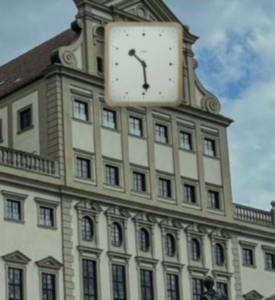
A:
10:29
